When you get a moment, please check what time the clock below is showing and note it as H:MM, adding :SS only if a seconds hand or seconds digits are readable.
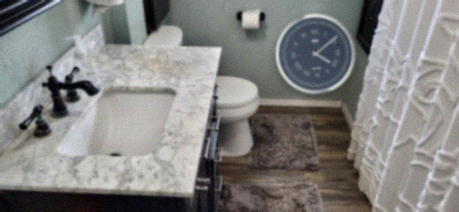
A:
4:09
